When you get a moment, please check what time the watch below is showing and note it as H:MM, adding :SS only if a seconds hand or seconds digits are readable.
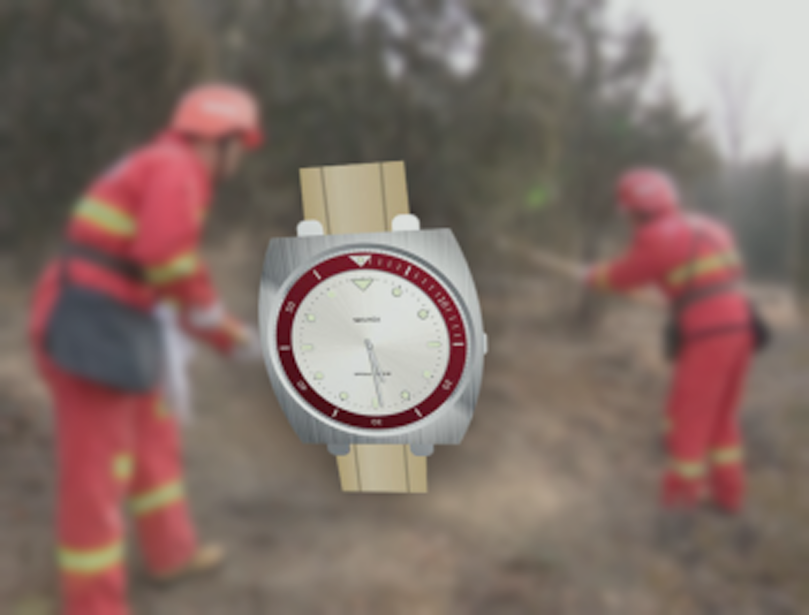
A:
5:29
